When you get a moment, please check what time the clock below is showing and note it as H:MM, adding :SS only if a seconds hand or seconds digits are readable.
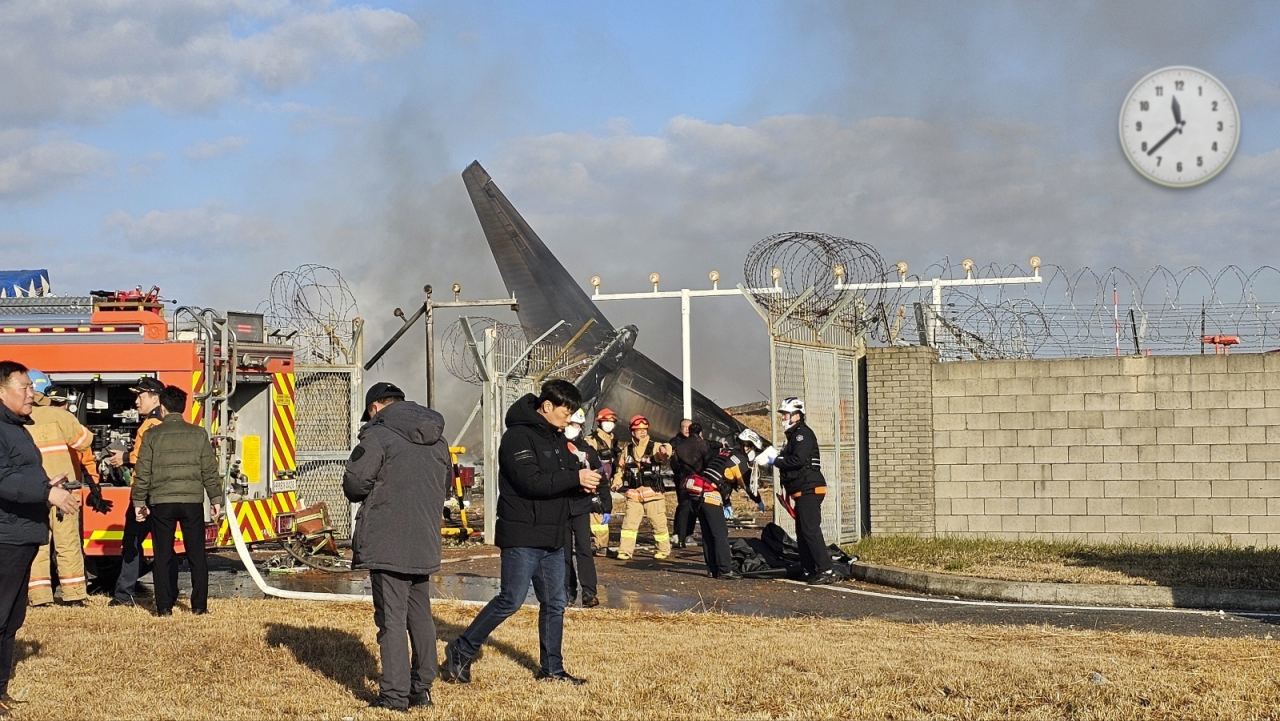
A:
11:38
